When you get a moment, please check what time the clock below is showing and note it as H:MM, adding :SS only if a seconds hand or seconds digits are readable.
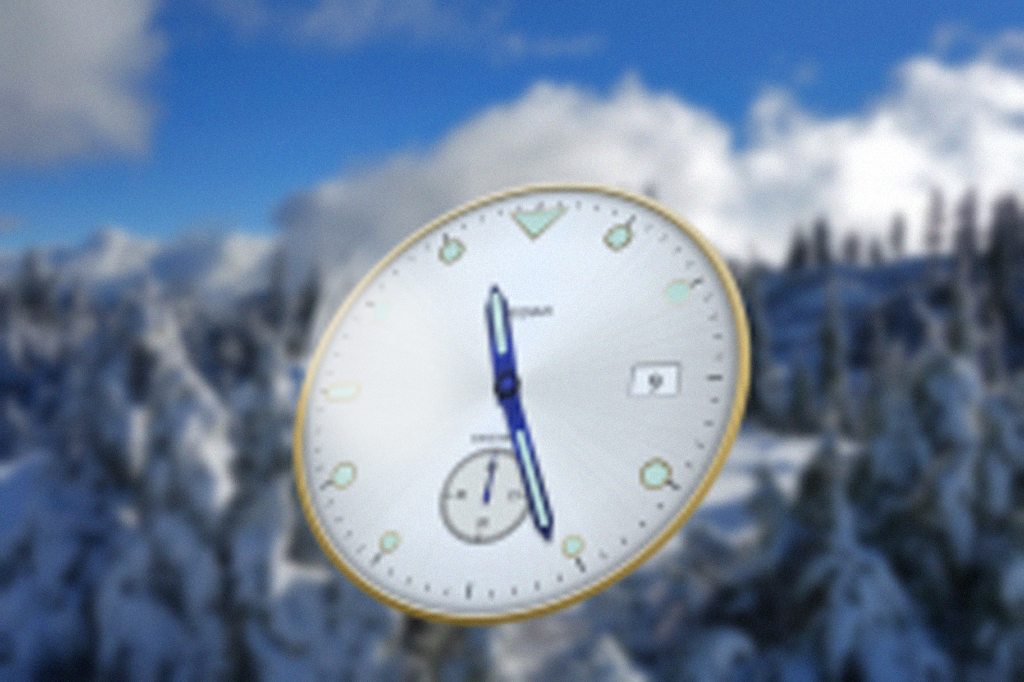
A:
11:26
